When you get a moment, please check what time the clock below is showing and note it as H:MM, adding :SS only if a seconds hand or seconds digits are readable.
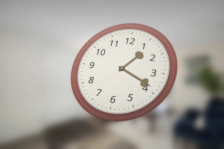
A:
1:19
